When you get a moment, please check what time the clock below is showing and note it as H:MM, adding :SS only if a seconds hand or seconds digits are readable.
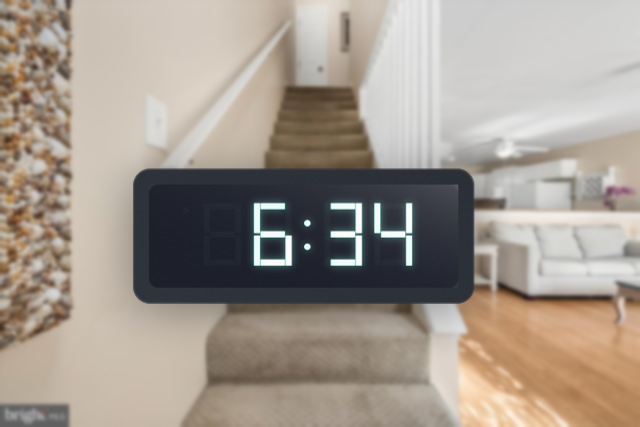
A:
6:34
